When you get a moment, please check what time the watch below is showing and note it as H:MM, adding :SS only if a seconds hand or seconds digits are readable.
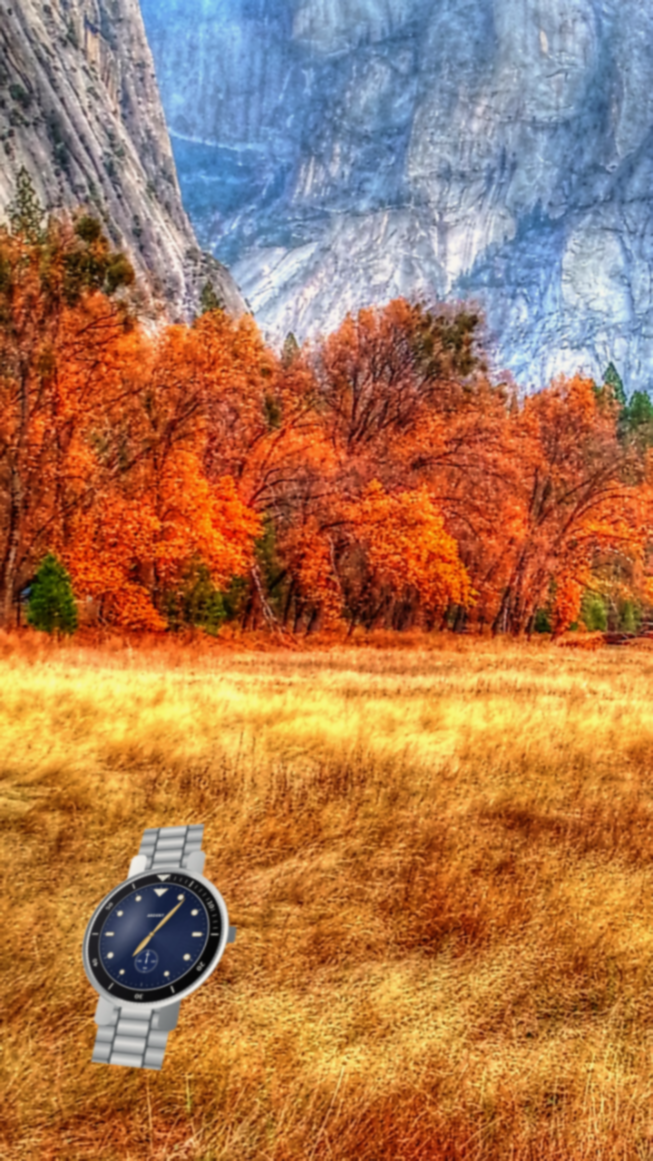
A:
7:06
